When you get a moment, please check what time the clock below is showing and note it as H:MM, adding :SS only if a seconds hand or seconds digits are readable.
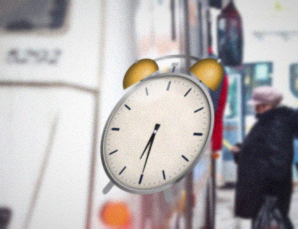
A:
6:30
